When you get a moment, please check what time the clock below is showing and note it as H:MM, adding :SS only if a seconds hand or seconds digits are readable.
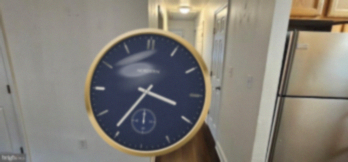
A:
3:36
